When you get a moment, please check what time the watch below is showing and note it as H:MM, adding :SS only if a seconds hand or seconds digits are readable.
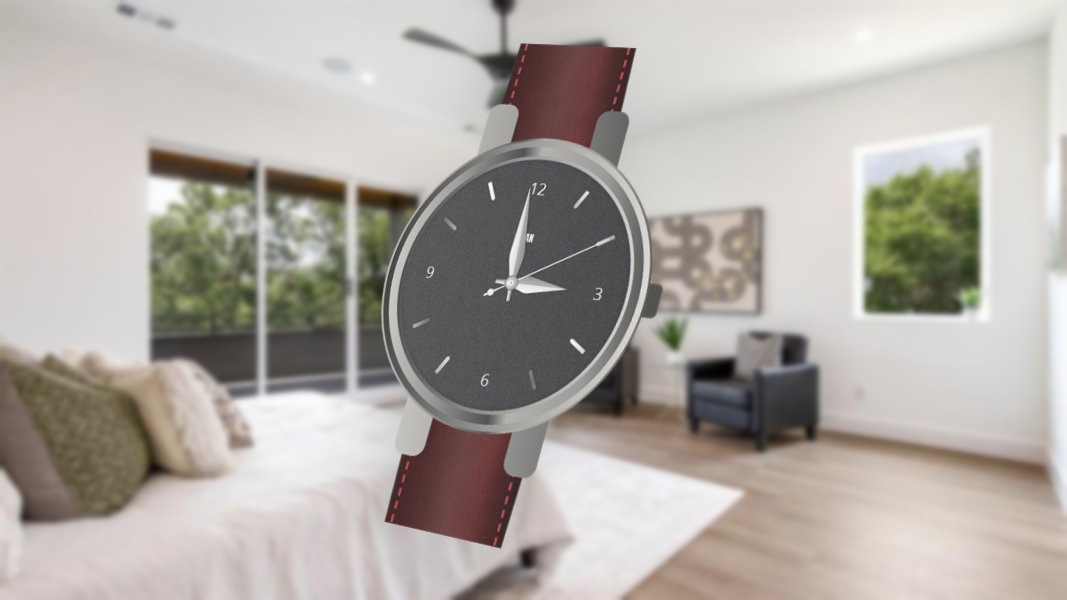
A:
2:59:10
